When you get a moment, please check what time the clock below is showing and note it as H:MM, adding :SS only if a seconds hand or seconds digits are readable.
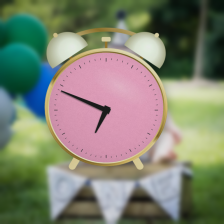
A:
6:49
